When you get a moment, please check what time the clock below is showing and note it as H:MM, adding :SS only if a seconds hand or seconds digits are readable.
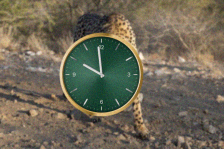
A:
9:59
